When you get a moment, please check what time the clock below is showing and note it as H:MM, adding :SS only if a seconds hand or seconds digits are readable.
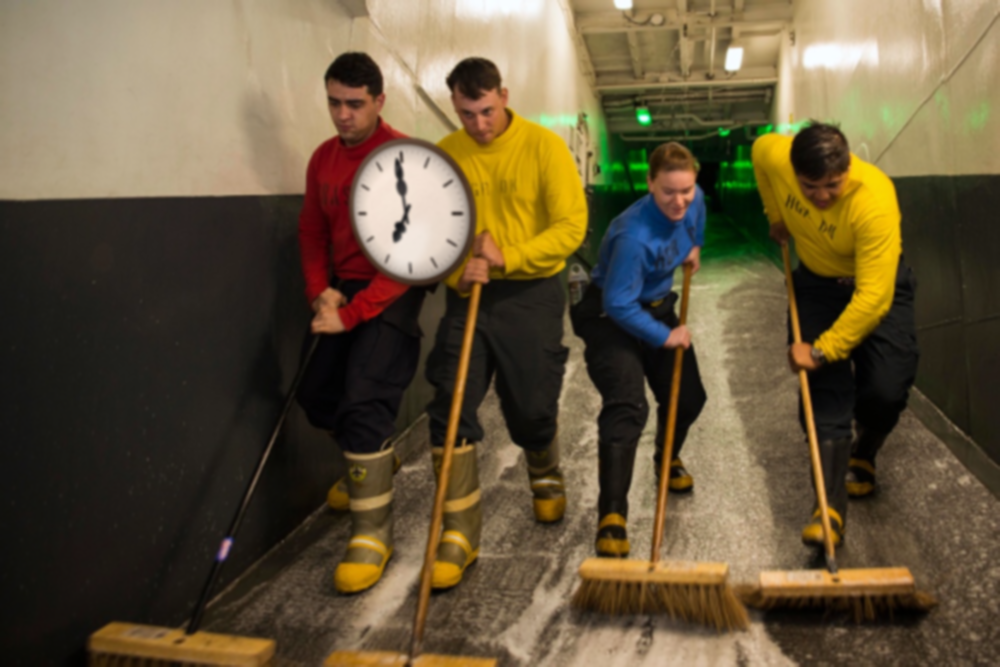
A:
6:59
